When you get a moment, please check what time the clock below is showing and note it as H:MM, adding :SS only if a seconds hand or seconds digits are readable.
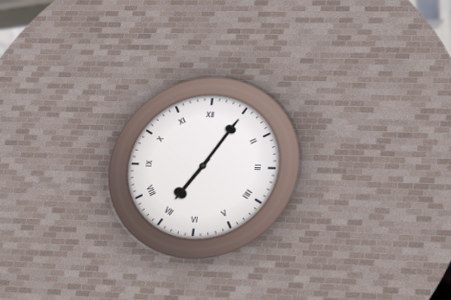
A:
7:05
